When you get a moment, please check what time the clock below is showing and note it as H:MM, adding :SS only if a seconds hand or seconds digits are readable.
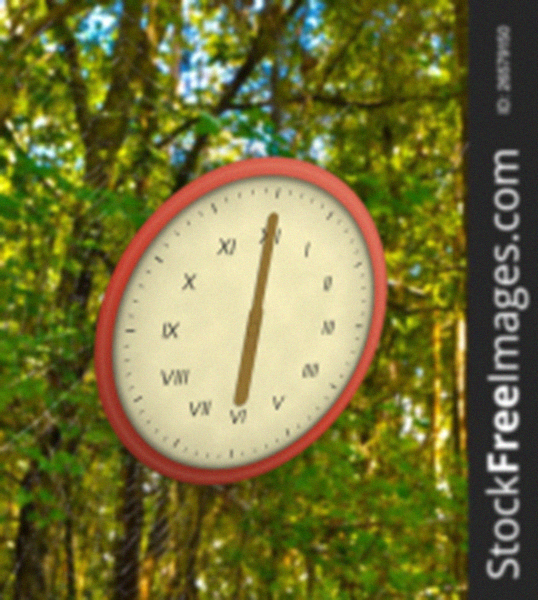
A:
6:00
